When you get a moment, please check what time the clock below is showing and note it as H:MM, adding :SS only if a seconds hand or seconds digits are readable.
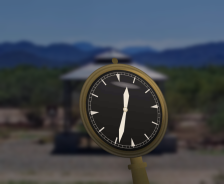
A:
12:34
